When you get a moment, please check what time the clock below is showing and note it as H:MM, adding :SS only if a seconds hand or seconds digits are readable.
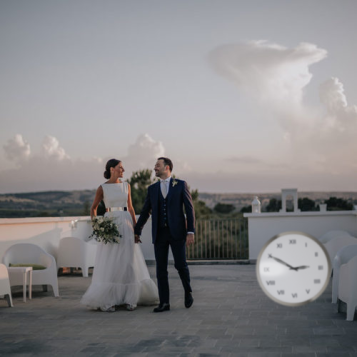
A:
2:50
